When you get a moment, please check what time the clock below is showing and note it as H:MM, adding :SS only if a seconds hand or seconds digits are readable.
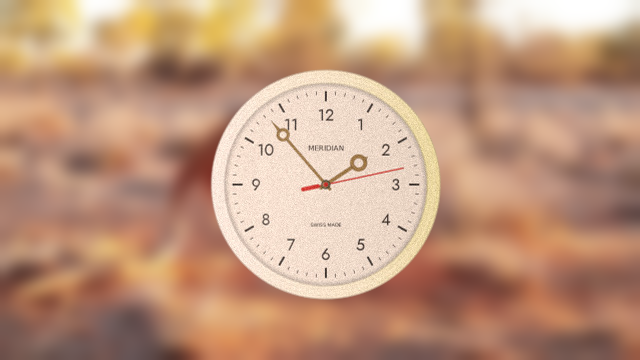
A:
1:53:13
